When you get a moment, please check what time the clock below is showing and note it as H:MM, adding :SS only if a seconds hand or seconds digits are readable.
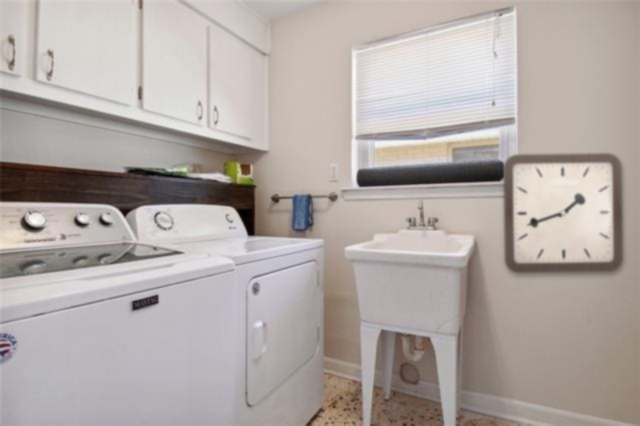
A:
1:42
